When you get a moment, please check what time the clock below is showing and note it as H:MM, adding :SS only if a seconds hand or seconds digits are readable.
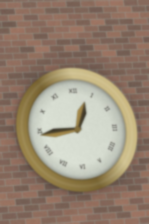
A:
12:44
